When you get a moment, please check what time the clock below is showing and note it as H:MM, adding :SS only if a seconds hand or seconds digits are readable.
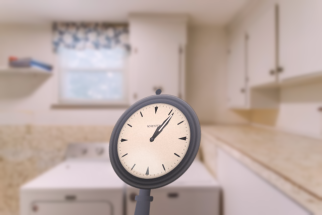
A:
1:06
